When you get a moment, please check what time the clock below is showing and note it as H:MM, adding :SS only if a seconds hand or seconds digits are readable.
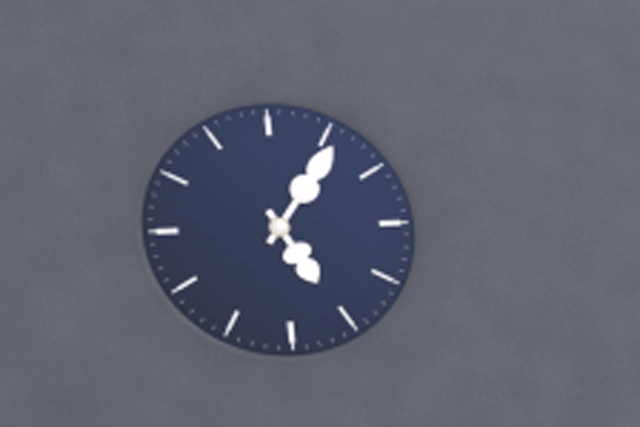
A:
5:06
